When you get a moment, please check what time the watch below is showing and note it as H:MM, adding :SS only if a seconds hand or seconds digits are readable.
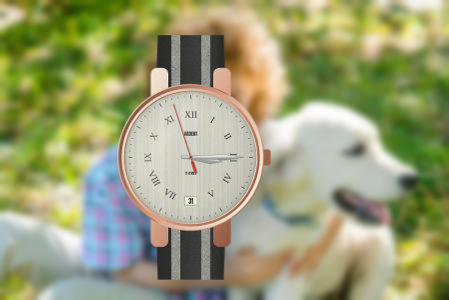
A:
3:14:57
